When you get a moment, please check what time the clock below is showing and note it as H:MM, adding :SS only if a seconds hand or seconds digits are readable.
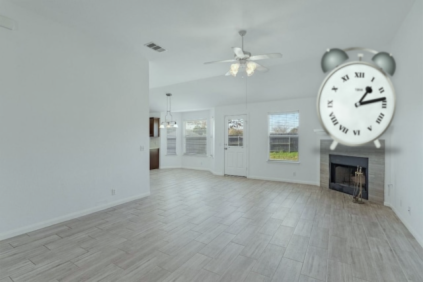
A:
1:13
